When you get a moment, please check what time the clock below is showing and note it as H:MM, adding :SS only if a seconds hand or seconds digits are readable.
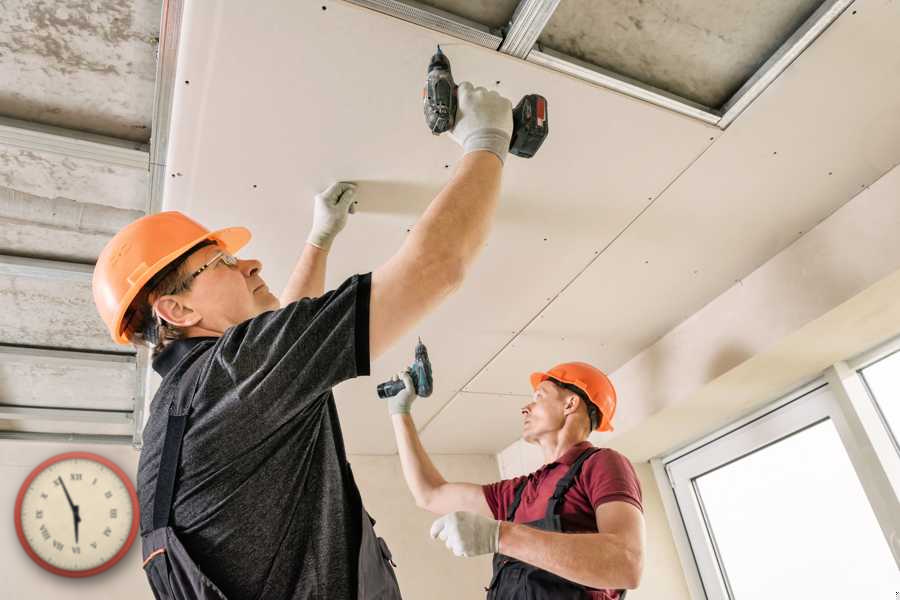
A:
5:56
